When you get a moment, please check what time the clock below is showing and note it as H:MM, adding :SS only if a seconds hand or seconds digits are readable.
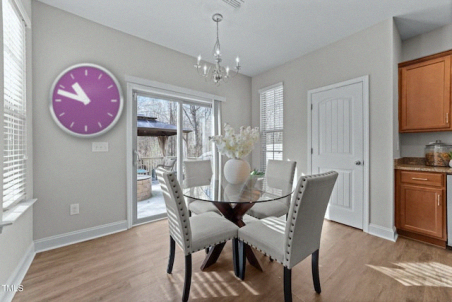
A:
10:48
